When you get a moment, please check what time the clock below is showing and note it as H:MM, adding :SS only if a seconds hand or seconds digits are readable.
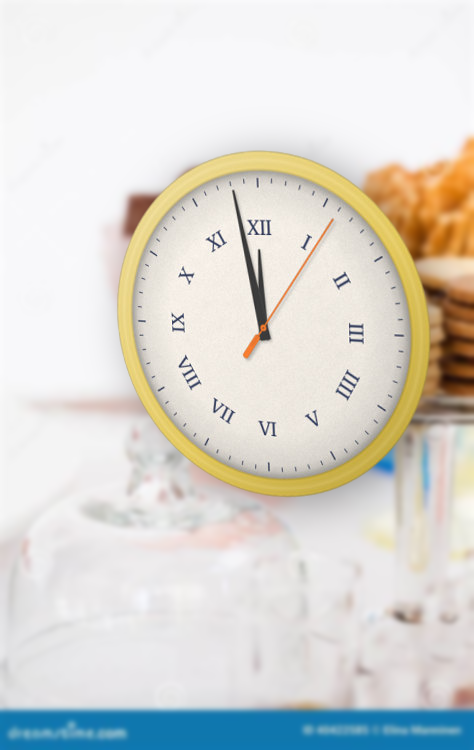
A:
11:58:06
